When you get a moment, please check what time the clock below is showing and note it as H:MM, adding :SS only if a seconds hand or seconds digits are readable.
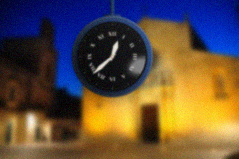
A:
12:38
